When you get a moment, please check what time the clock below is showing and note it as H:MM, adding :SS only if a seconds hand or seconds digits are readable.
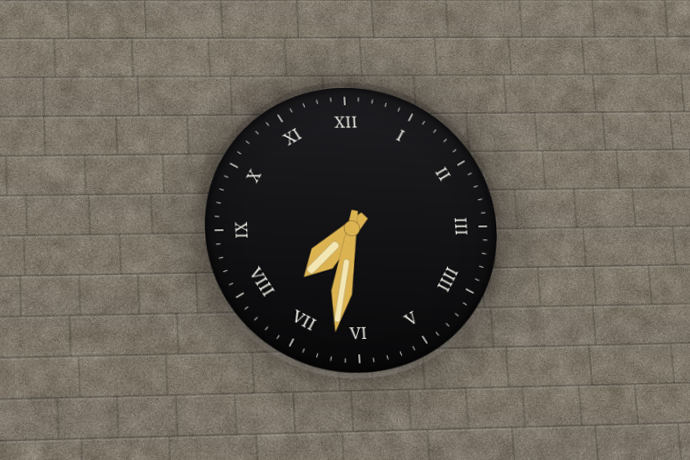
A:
7:32
